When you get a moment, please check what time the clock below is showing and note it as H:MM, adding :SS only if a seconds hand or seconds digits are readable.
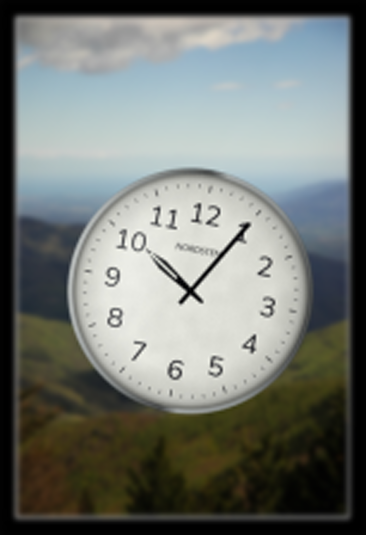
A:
10:05
